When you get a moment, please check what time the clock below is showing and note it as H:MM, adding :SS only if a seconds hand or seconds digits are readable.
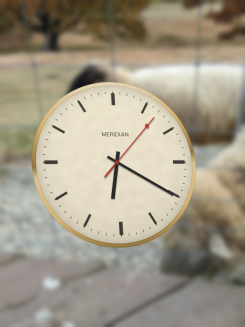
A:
6:20:07
